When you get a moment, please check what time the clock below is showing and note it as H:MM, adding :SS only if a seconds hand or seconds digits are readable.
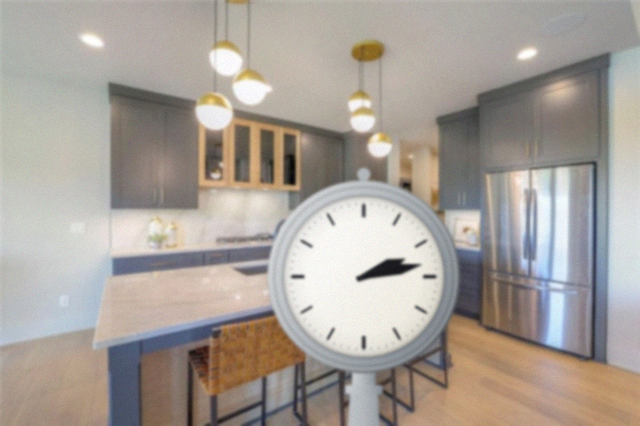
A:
2:13
